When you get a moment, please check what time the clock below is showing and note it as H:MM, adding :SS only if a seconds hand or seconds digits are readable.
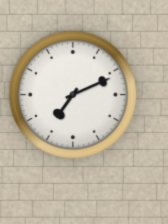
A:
7:11
